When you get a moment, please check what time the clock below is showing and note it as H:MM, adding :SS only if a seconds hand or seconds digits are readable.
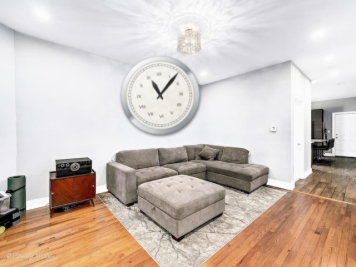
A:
11:07
